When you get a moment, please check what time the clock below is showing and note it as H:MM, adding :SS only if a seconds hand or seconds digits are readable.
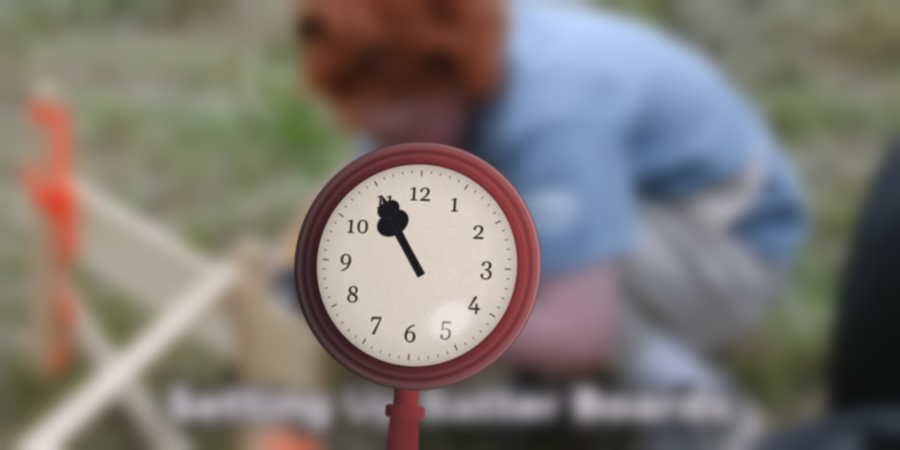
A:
10:55
